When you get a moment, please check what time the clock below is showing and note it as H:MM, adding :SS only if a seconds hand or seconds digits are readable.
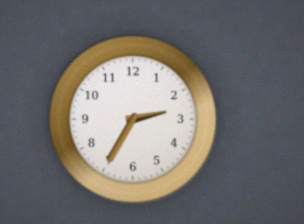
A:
2:35
